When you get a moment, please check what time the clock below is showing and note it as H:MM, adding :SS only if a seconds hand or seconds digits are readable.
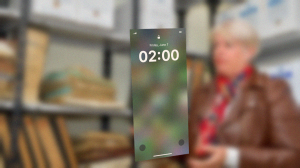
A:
2:00
